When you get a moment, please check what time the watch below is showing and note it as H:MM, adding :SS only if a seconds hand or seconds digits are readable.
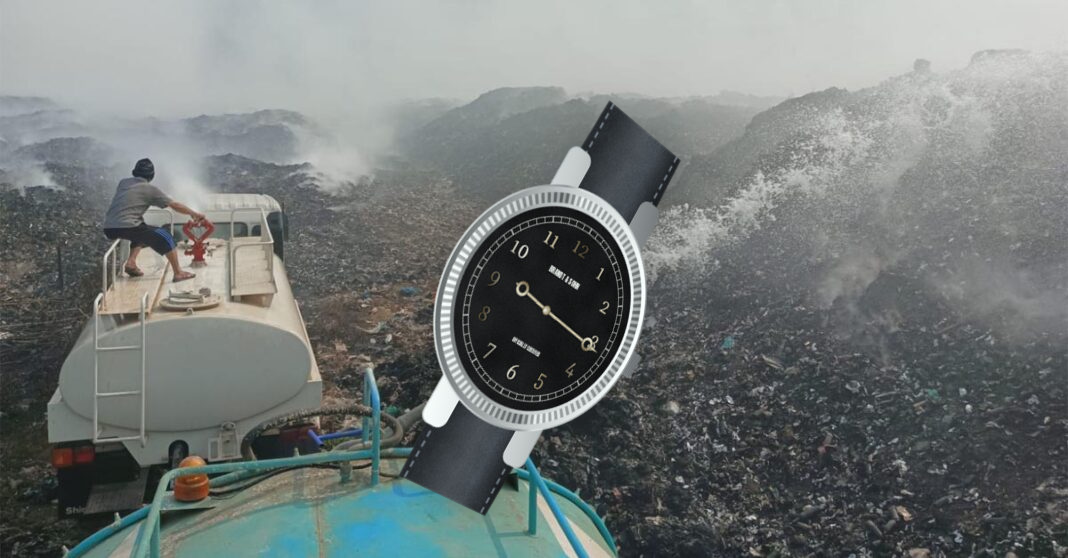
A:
9:16
